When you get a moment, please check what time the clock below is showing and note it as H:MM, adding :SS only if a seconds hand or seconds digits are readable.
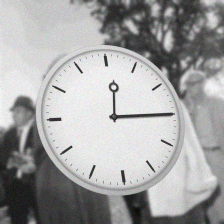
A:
12:15
